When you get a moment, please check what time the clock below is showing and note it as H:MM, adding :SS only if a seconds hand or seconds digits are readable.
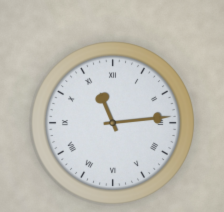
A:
11:14
